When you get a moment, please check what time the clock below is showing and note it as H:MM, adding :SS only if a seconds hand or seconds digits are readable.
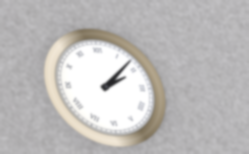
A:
2:08
